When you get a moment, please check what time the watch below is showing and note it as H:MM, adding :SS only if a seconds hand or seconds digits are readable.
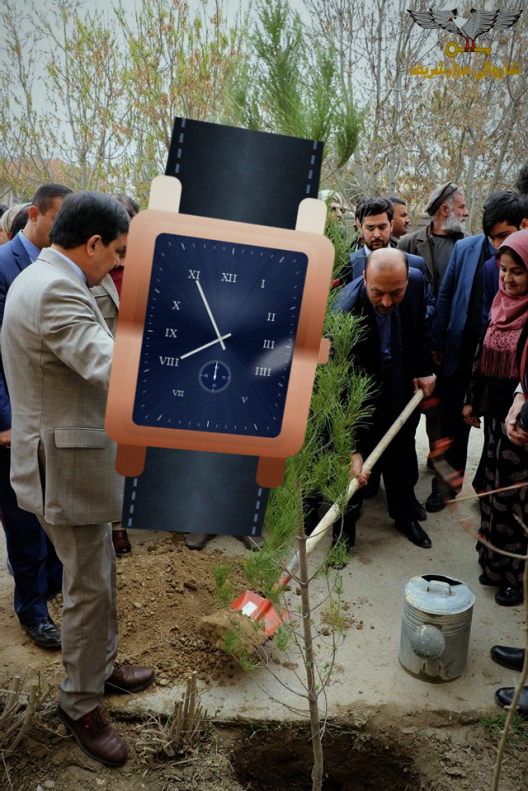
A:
7:55
